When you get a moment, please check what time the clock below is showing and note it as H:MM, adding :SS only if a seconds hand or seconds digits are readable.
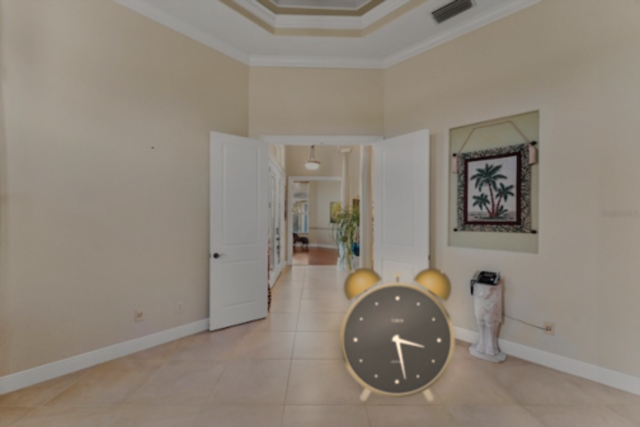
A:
3:28
